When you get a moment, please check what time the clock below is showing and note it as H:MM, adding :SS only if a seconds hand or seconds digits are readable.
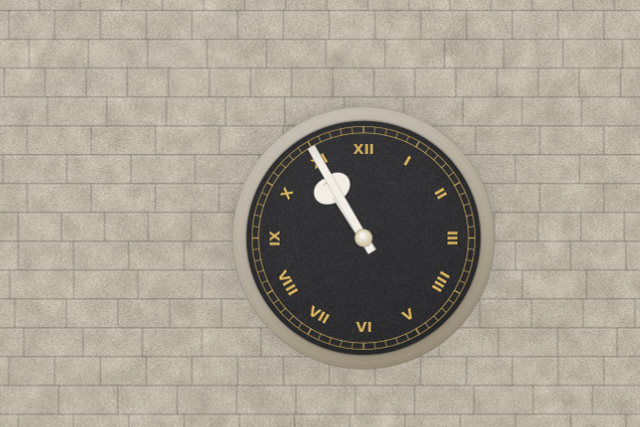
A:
10:55
